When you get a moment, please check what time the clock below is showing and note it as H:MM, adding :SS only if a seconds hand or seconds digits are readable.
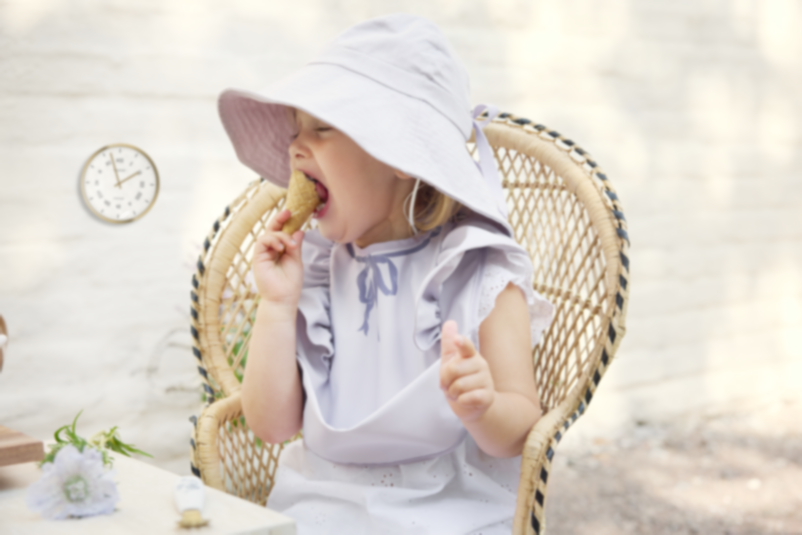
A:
1:57
